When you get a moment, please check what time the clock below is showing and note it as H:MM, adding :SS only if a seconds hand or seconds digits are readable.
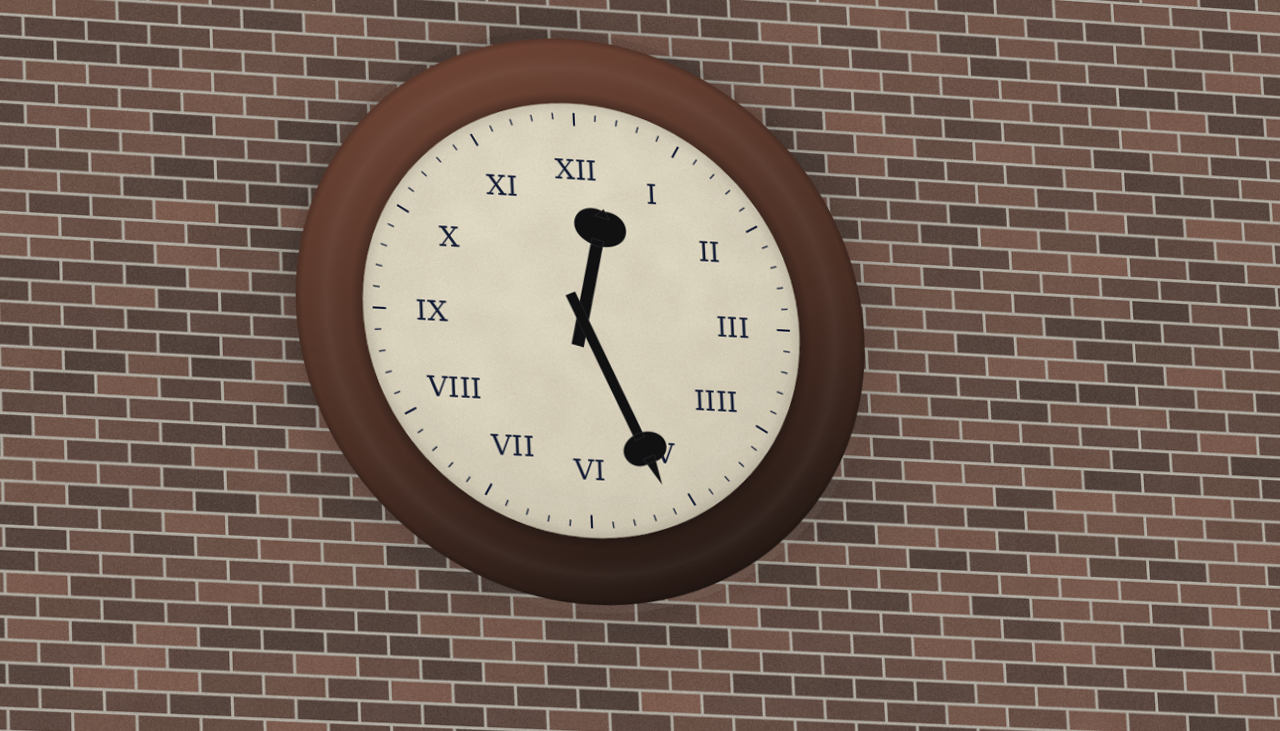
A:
12:26
